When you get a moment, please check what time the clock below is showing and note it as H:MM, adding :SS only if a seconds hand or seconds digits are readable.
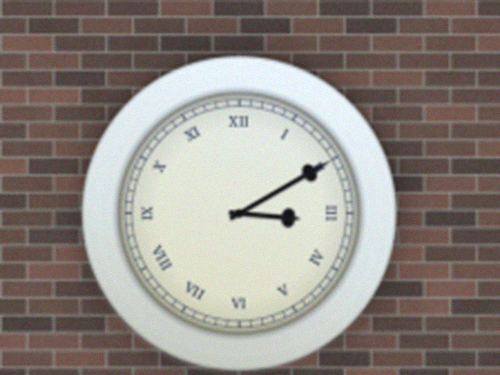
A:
3:10
